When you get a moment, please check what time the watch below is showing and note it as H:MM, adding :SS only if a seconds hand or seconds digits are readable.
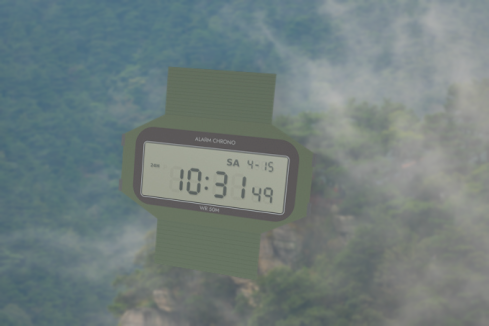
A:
10:31:49
